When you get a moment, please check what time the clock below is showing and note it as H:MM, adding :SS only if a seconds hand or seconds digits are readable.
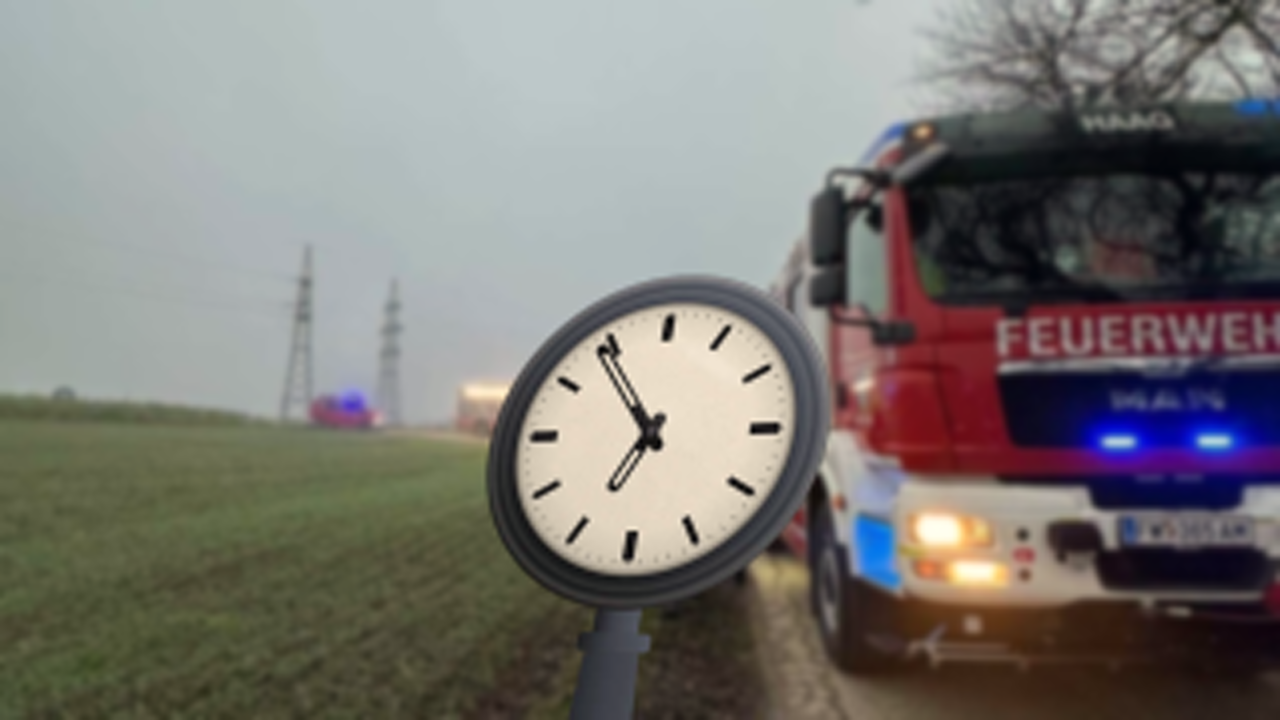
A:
6:54
